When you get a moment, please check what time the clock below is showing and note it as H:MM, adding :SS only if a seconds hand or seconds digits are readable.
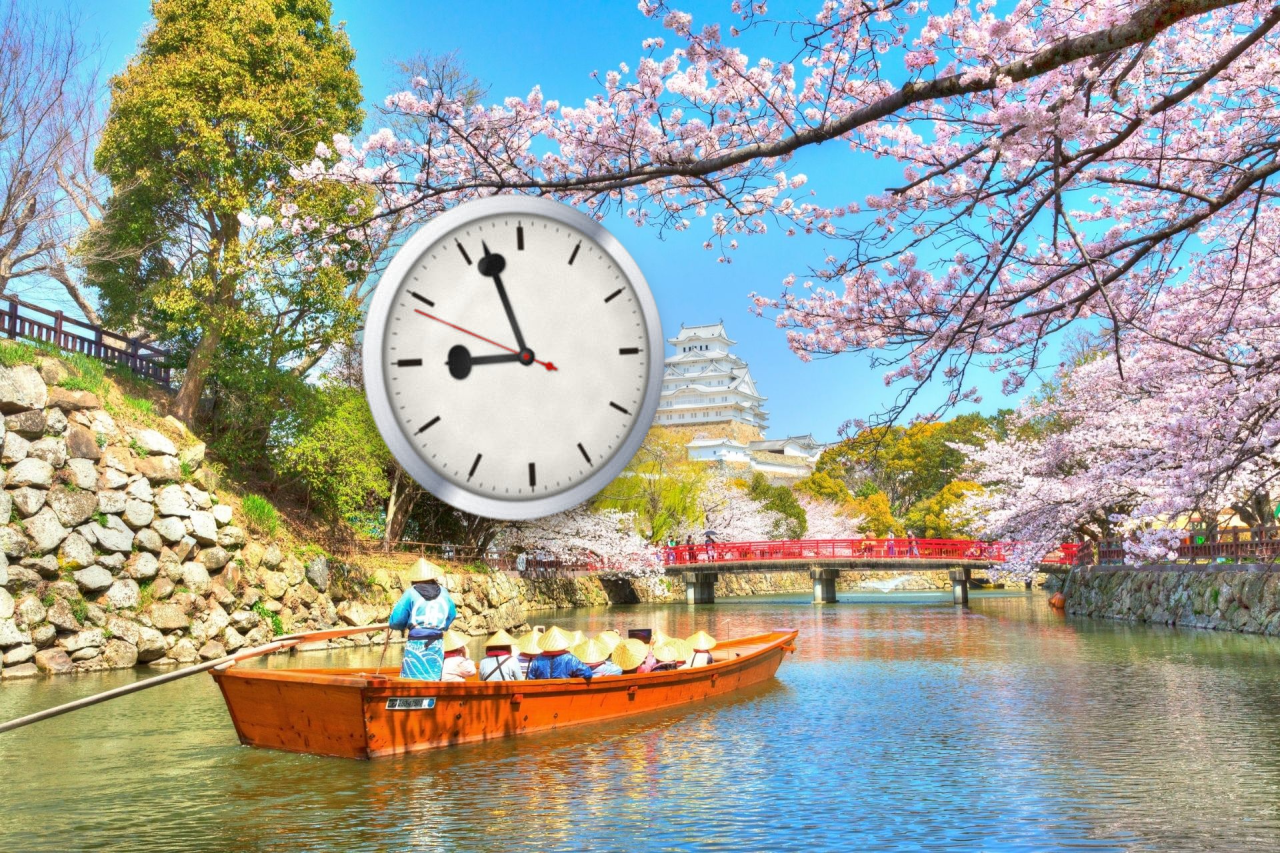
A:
8:56:49
